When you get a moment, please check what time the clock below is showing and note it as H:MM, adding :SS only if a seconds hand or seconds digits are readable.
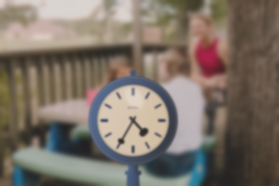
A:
4:35
